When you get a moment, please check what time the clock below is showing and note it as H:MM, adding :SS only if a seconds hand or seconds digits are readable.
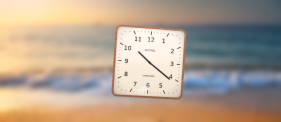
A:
10:21
